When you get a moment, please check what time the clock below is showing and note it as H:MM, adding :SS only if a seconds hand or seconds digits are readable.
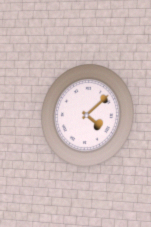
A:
4:08
